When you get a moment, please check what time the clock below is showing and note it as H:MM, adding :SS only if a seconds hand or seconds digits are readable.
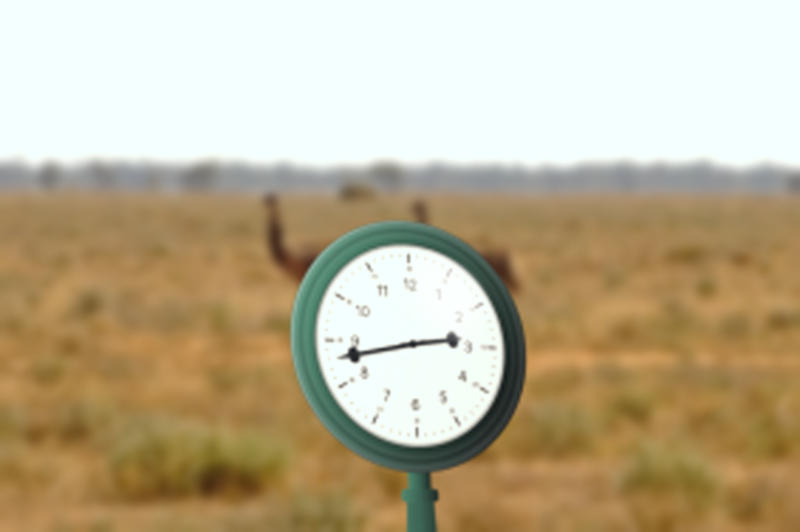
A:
2:43
